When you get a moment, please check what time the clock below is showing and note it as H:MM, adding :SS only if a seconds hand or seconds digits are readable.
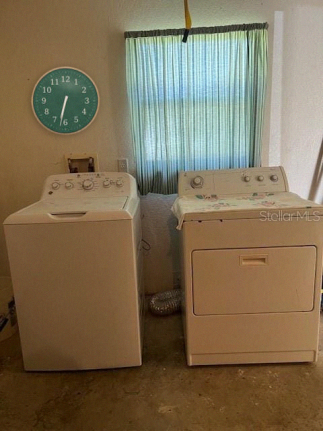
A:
6:32
